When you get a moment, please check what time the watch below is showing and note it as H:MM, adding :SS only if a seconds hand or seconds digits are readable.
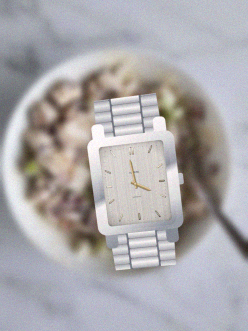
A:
3:59
